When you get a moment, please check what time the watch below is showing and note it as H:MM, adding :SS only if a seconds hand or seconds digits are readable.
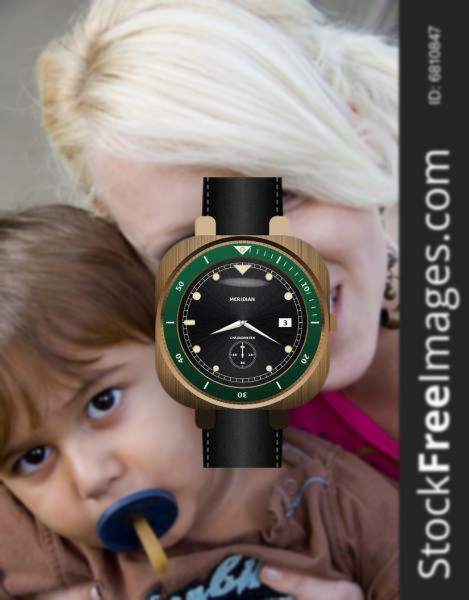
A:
8:20
